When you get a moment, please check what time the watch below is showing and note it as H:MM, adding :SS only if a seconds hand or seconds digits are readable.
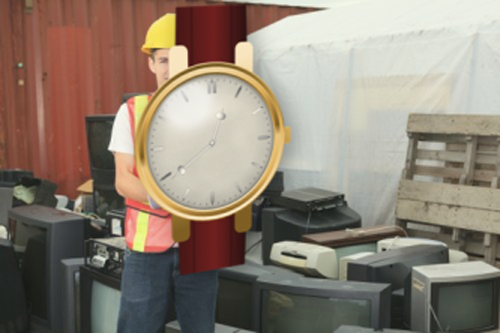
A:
12:39
